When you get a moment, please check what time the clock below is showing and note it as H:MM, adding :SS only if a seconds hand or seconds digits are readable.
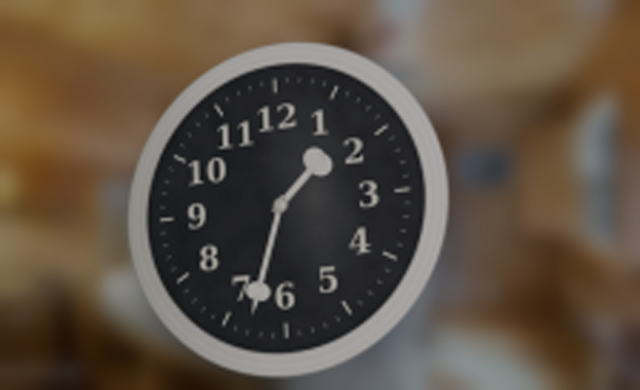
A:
1:33
